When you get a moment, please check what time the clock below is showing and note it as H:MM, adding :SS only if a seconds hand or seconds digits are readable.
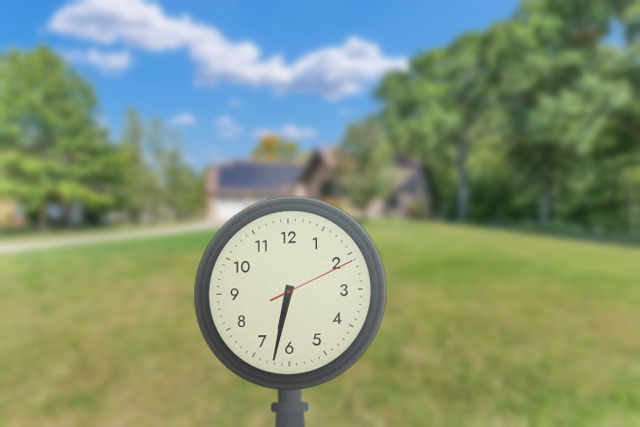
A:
6:32:11
